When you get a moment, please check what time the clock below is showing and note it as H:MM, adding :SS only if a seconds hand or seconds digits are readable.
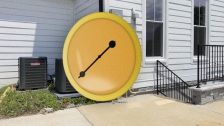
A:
1:38
